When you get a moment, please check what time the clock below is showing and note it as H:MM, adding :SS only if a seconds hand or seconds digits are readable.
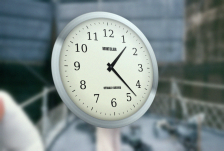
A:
1:23
